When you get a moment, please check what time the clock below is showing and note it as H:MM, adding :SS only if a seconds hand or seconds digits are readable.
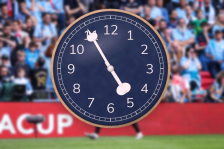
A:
4:55
